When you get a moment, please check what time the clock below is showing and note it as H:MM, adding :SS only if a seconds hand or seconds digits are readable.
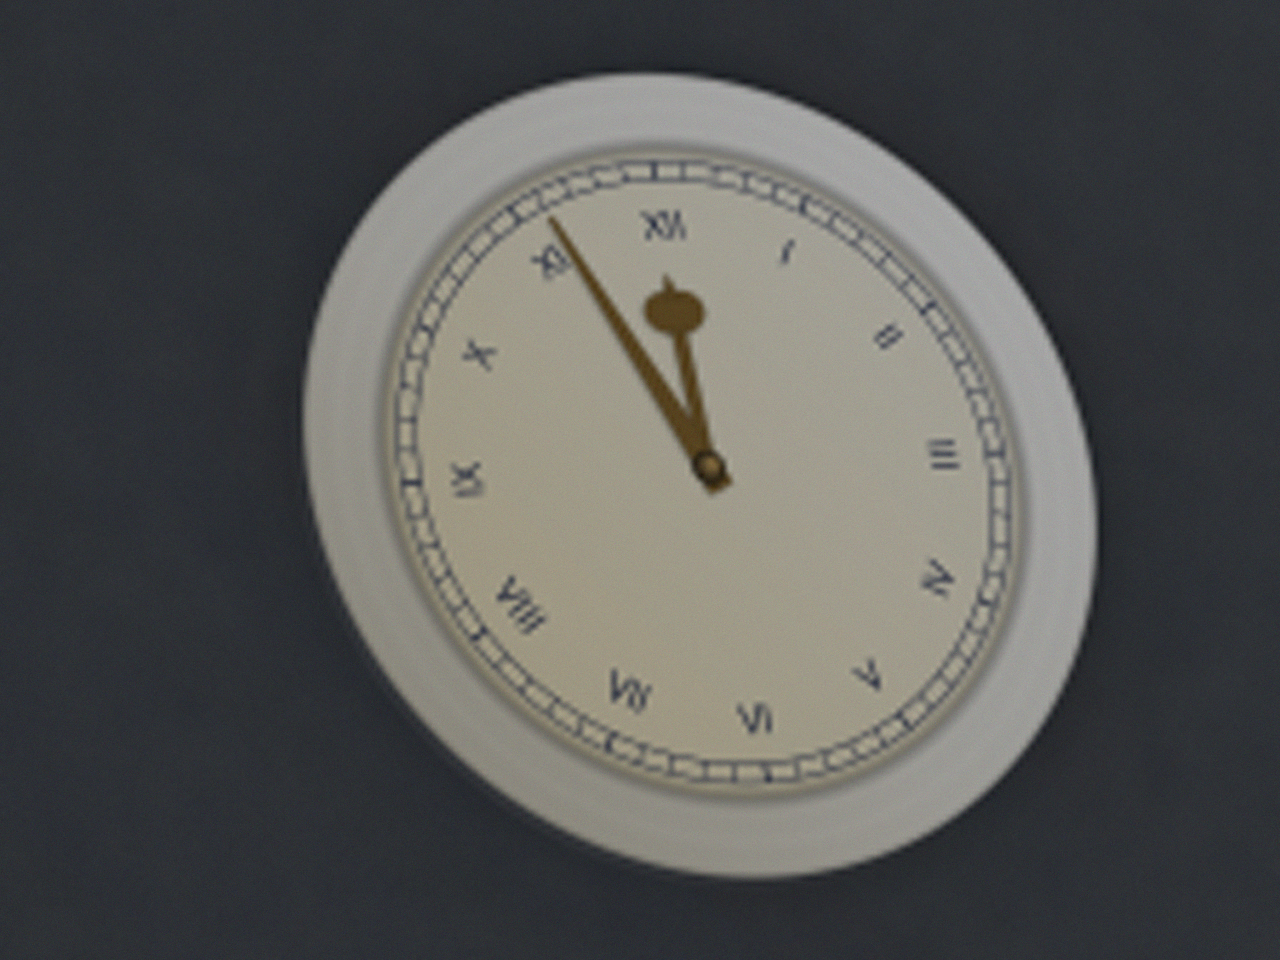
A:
11:56
